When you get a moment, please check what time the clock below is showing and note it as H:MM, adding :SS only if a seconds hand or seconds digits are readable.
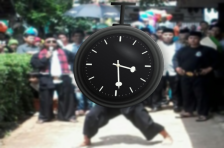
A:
3:29
